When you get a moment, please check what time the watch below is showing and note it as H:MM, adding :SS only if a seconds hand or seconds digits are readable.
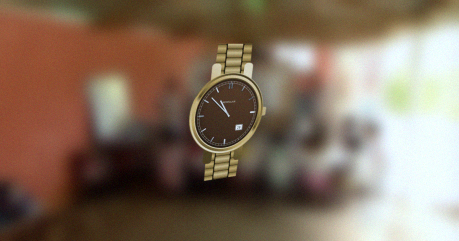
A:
10:52
